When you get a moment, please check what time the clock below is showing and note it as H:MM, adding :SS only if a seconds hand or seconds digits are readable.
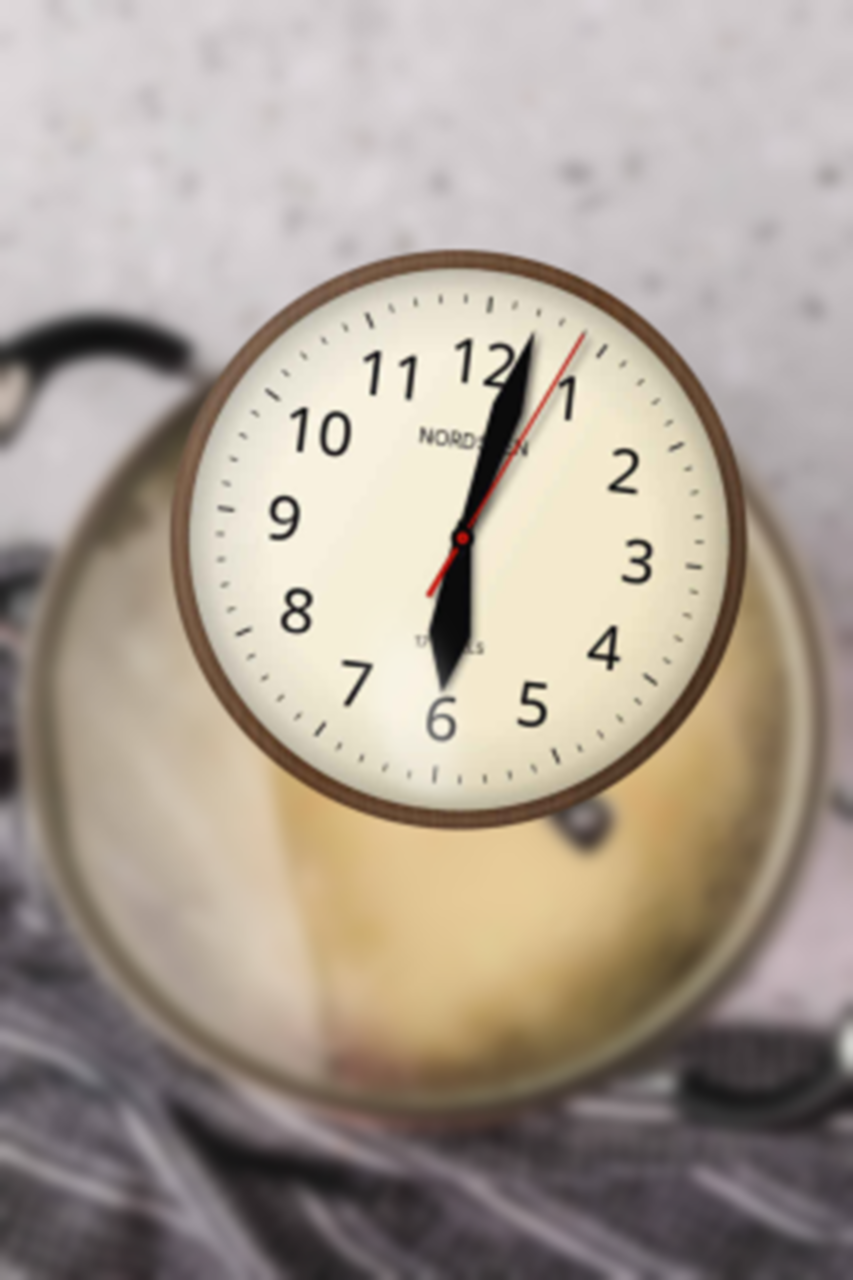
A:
6:02:04
